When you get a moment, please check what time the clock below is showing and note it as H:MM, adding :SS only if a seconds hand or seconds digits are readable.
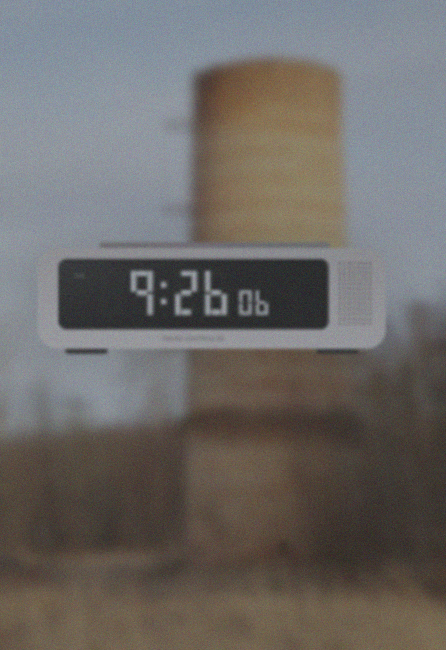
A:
9:26:06
